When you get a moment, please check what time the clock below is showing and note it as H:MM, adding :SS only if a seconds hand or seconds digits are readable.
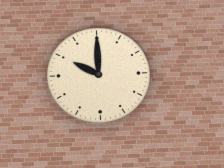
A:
10:00
